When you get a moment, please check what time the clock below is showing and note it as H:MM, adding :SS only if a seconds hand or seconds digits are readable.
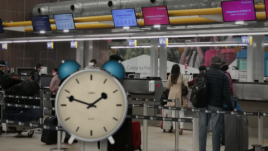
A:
1:48
